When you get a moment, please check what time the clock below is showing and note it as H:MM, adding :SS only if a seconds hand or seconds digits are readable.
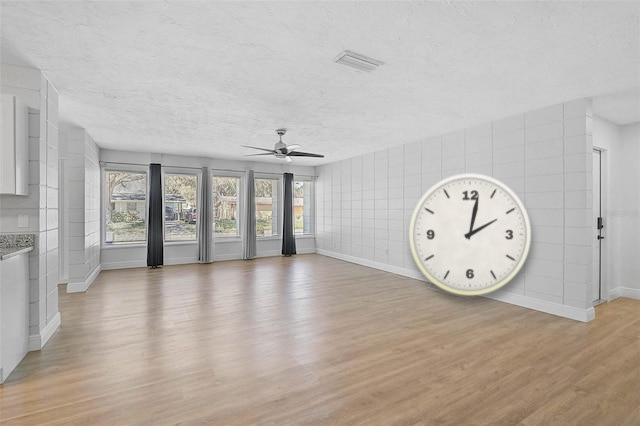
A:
2:02
